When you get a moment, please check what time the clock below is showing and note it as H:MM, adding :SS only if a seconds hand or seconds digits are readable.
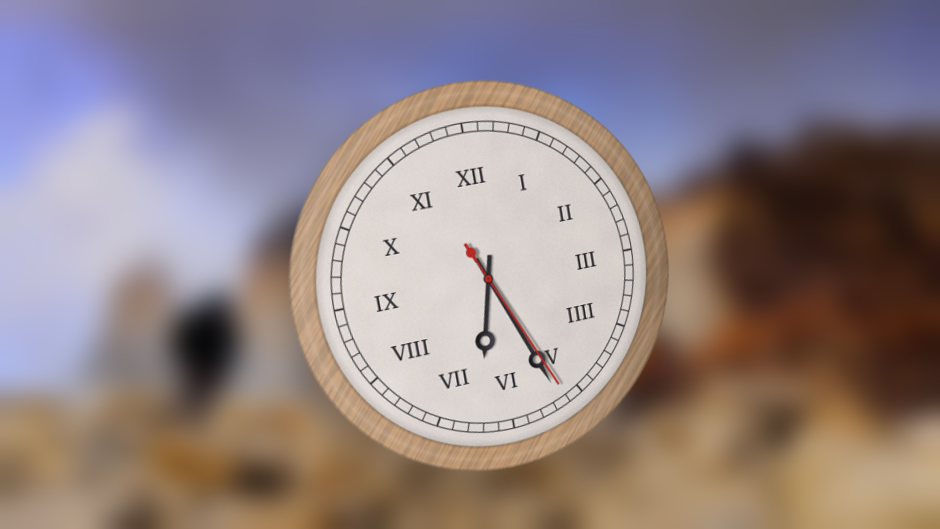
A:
6:26:26
